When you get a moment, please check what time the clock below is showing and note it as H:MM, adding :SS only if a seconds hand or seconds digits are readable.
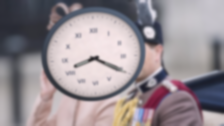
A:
8:20
